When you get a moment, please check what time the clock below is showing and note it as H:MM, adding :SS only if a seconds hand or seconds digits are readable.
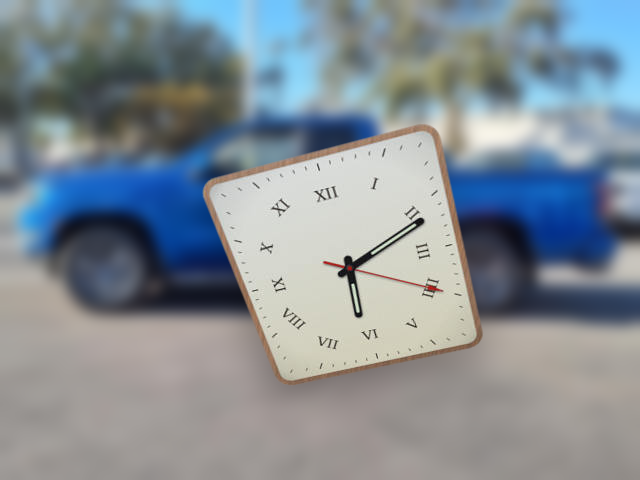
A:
6:11:20
